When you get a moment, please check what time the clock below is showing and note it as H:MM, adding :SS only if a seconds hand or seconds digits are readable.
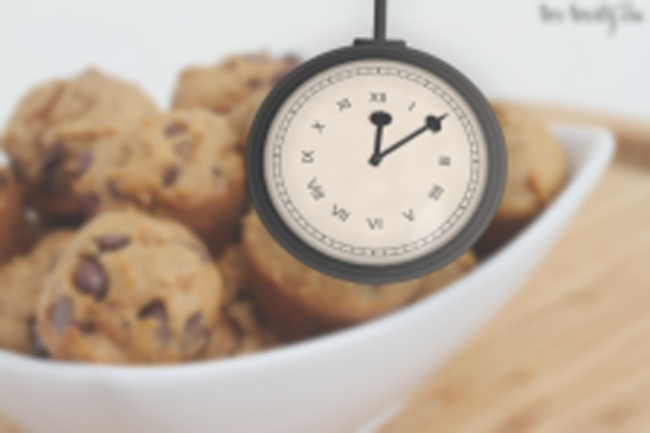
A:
12:09
